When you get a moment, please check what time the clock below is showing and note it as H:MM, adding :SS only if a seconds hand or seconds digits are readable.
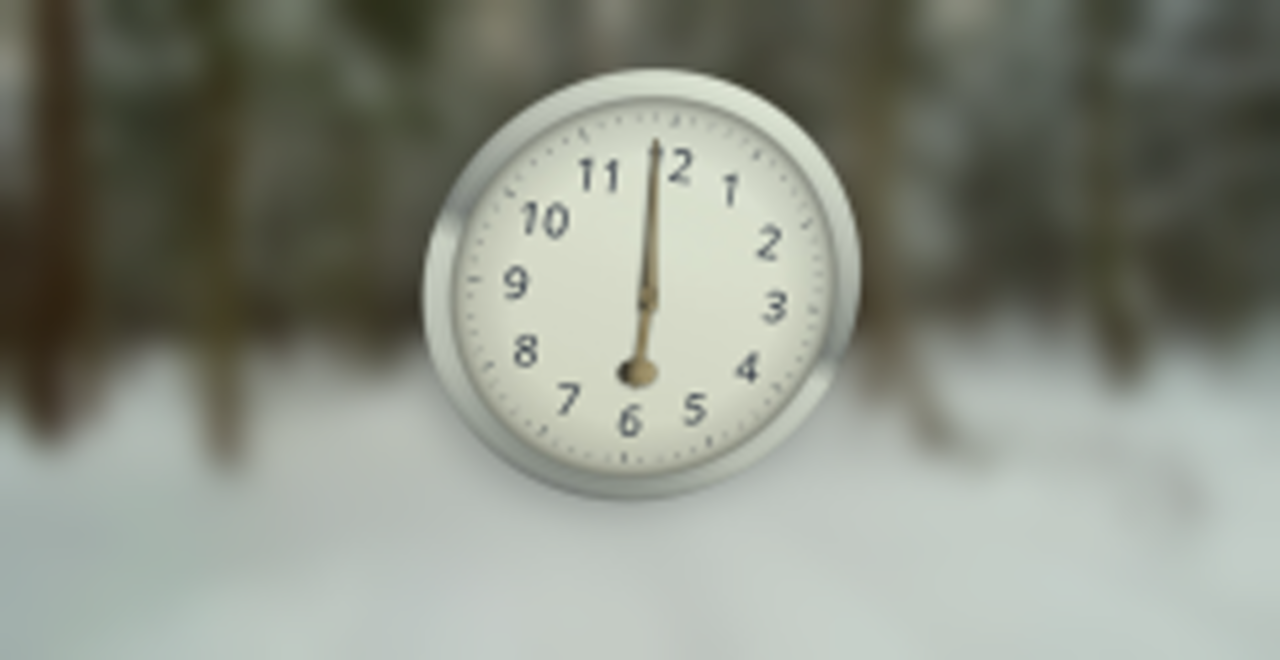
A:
5:59
